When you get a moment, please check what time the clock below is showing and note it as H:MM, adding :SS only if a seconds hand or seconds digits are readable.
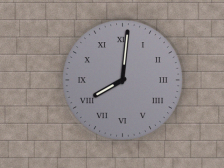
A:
8:01
